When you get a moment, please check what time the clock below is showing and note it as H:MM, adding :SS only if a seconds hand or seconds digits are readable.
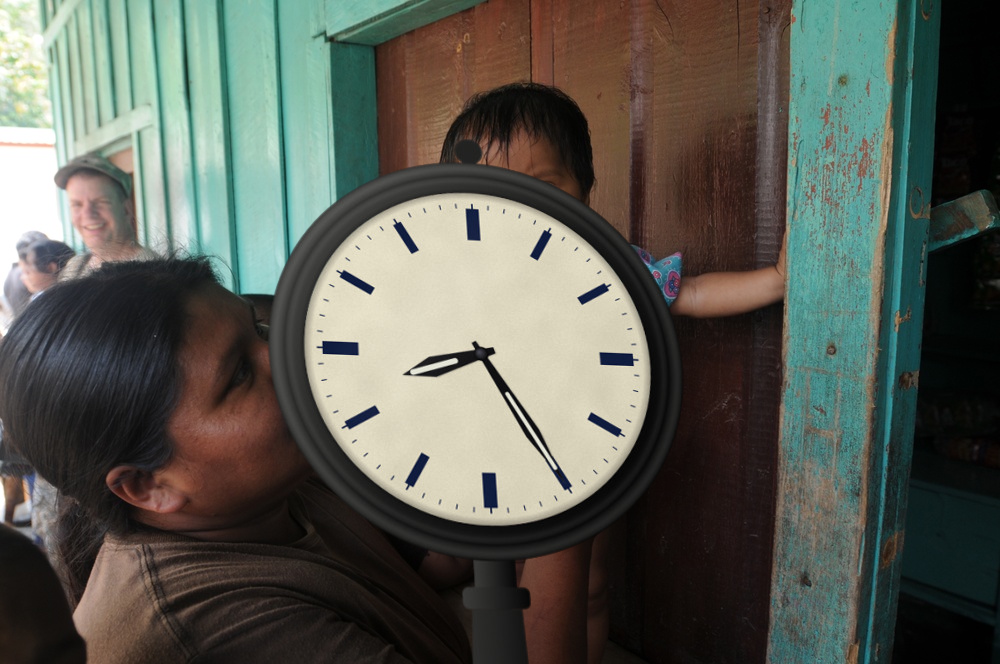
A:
8:25
